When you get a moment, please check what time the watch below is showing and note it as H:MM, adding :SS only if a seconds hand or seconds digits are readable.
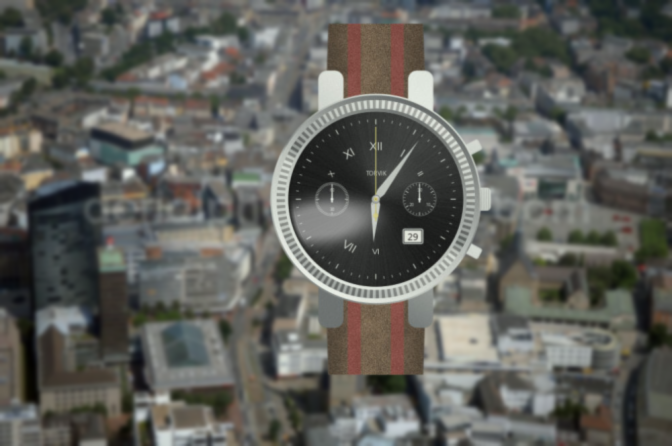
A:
6:06
